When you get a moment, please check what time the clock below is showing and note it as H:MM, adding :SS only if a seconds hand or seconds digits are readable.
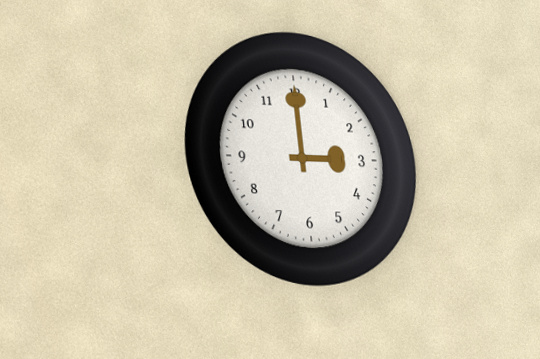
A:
3:00
